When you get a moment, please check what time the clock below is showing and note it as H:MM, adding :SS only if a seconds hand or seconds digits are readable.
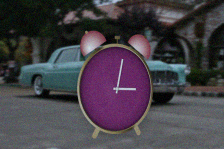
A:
3:02
